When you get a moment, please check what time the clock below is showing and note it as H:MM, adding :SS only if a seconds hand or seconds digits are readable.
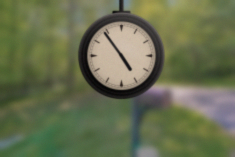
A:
4:54
